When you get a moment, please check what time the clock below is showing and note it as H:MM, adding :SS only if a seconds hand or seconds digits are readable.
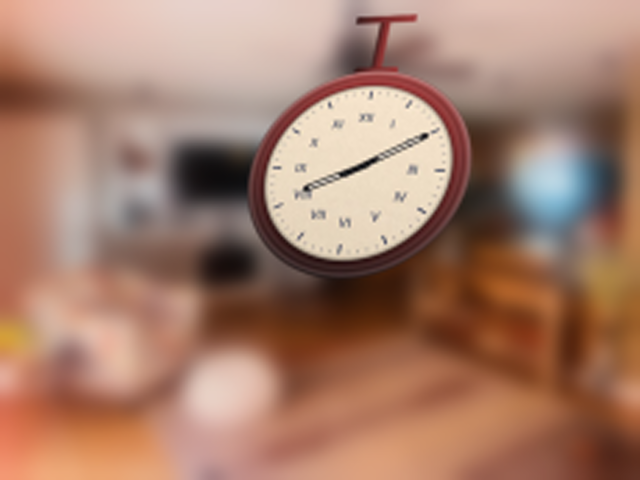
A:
8:10
